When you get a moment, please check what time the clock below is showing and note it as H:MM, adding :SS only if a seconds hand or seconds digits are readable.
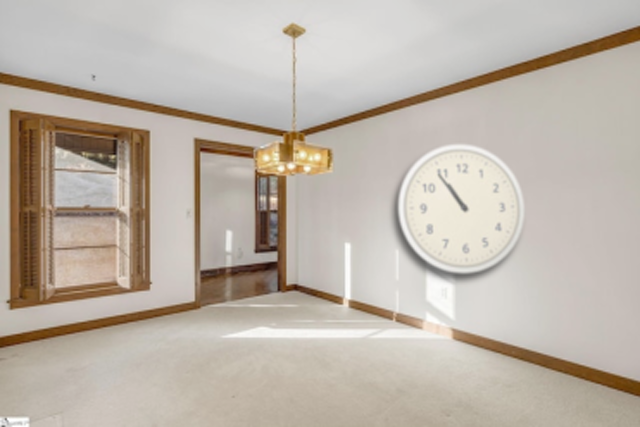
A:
10:54
